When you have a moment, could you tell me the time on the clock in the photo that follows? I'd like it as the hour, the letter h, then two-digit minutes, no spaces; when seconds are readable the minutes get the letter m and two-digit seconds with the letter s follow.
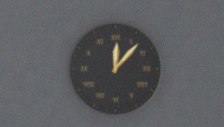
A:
12h07
